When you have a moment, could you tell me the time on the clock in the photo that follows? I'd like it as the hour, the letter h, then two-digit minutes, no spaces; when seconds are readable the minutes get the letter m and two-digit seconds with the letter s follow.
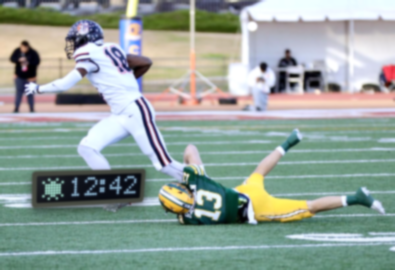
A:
12h42
